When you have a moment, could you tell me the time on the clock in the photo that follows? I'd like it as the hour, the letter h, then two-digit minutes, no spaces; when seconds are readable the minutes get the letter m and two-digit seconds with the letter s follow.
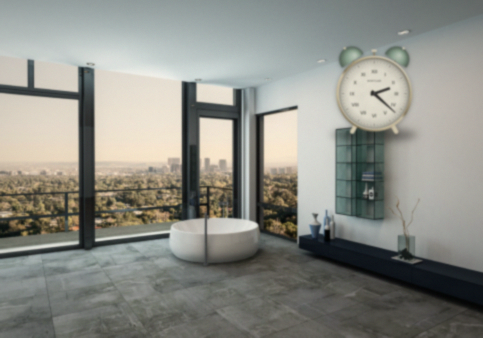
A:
2h22
